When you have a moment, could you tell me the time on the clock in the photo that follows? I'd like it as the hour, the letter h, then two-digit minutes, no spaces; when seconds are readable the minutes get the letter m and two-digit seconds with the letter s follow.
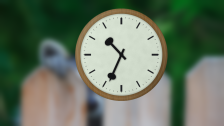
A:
10h34
